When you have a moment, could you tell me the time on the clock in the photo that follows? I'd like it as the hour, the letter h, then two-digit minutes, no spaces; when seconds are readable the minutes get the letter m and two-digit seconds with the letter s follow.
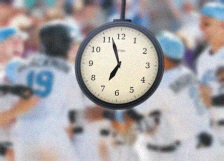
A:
6h57
